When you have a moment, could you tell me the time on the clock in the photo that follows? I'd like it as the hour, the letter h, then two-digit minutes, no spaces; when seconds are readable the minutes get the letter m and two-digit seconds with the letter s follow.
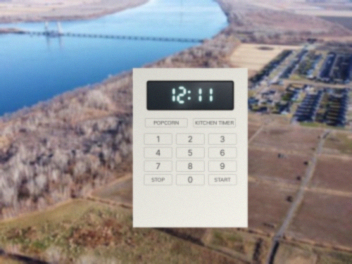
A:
12h11
